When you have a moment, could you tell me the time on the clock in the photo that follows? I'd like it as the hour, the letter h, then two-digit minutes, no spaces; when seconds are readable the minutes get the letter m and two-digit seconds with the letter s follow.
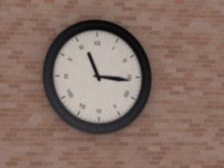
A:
11h16
